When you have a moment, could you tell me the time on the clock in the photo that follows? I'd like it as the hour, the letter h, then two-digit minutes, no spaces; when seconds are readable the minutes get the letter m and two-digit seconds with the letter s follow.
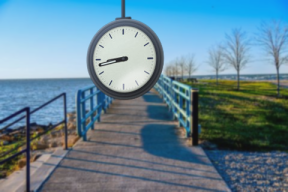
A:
8h43
